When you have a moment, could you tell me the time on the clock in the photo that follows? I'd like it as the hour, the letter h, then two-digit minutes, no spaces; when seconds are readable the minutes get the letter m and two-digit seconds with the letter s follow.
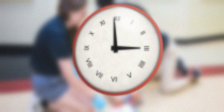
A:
2h59
